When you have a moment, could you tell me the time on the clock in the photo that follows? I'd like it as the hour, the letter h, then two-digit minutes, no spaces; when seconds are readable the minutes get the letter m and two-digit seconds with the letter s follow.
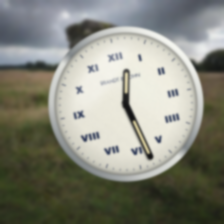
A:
12h28
